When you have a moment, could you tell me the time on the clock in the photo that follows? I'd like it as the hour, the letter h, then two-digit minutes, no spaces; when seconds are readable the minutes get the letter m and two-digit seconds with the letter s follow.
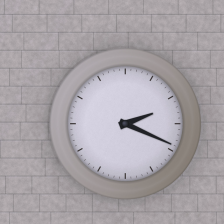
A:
2h19
